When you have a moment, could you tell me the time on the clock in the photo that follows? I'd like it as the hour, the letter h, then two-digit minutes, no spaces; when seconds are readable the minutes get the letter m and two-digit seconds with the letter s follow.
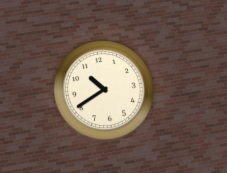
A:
10h41
